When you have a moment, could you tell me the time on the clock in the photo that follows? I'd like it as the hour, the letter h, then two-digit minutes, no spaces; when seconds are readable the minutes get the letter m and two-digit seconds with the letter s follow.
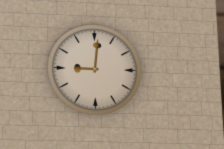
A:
9h01
